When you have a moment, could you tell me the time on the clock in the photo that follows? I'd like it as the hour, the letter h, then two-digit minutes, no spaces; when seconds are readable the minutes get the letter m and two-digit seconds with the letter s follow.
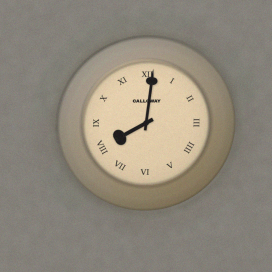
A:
8h01
